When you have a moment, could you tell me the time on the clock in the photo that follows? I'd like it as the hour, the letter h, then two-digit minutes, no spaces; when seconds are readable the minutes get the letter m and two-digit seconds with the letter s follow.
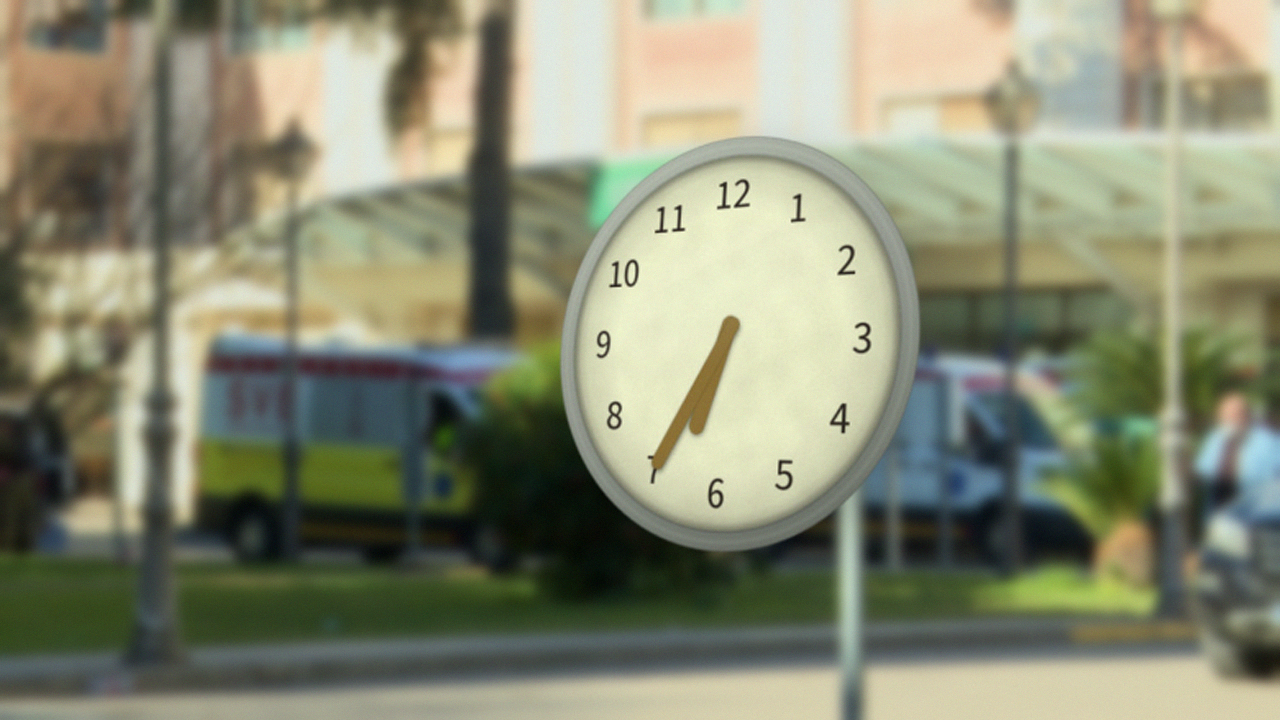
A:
6h35
